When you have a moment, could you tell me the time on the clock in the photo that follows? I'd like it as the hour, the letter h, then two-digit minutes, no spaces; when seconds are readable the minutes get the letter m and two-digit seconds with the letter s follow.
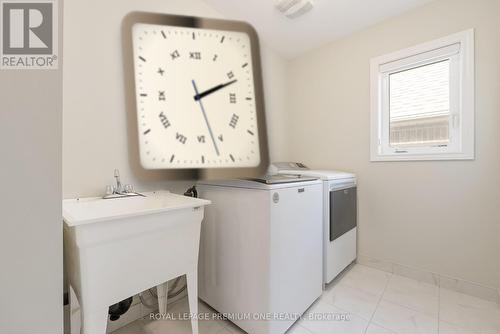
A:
2h11m27s
